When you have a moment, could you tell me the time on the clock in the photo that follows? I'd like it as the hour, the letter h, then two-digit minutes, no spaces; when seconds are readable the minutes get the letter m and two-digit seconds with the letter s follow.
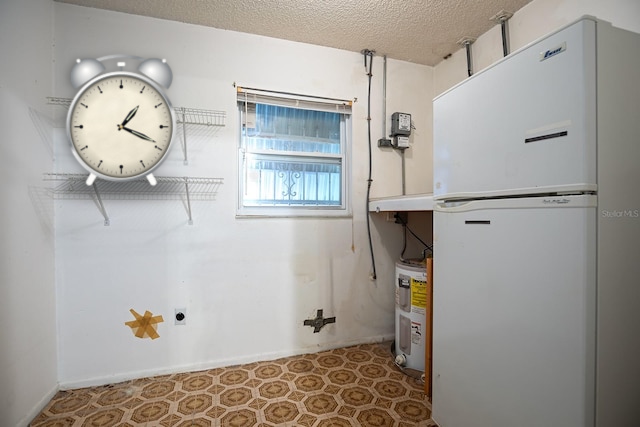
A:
1h19
